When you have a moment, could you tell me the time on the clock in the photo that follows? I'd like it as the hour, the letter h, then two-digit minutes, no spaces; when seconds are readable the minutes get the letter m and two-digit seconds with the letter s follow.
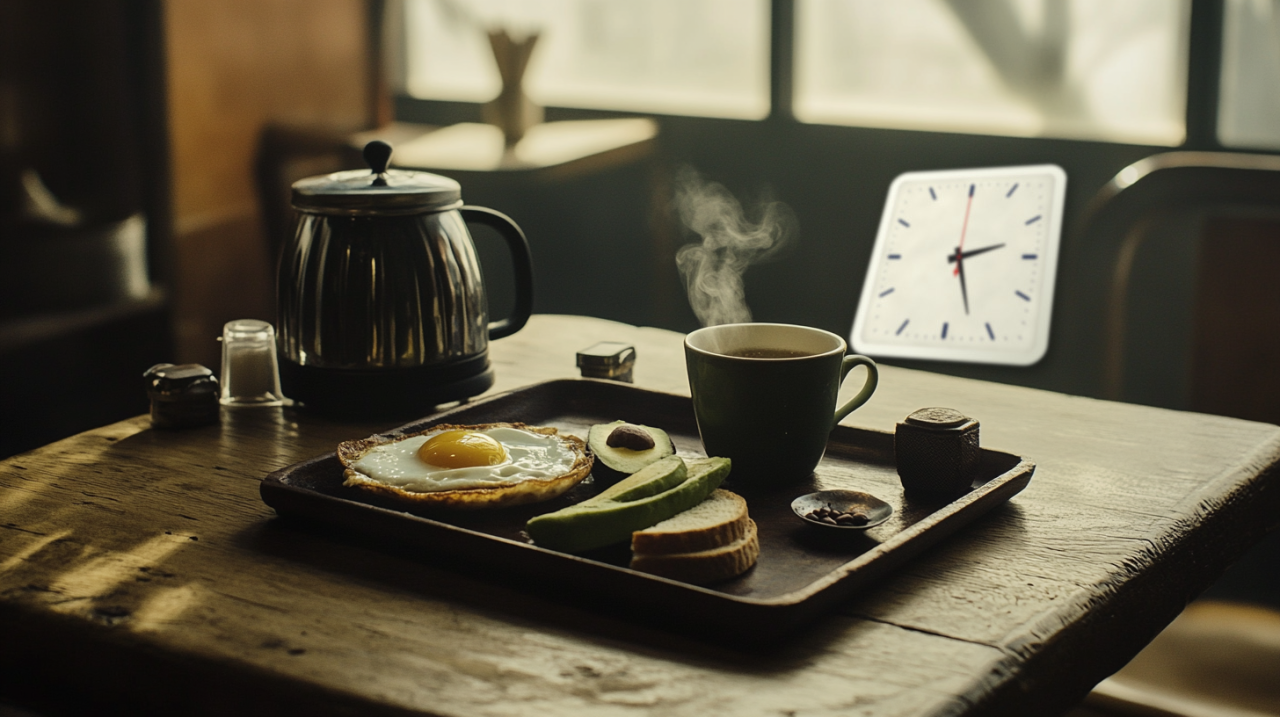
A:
2h27m00s
